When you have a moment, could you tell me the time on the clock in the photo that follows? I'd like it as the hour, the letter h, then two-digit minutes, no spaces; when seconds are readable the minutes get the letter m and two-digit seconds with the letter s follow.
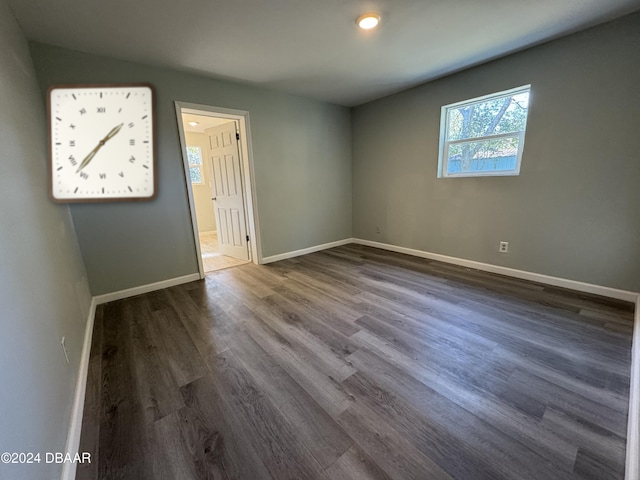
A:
1h37
